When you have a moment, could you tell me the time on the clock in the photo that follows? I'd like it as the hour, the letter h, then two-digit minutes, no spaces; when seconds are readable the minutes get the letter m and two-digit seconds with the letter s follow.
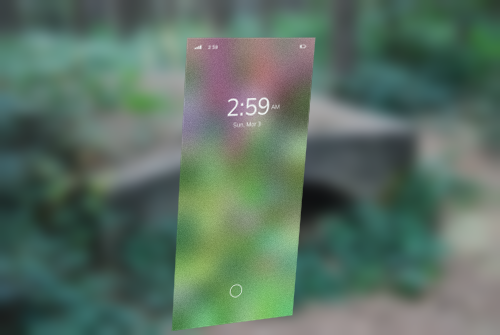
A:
2h59
